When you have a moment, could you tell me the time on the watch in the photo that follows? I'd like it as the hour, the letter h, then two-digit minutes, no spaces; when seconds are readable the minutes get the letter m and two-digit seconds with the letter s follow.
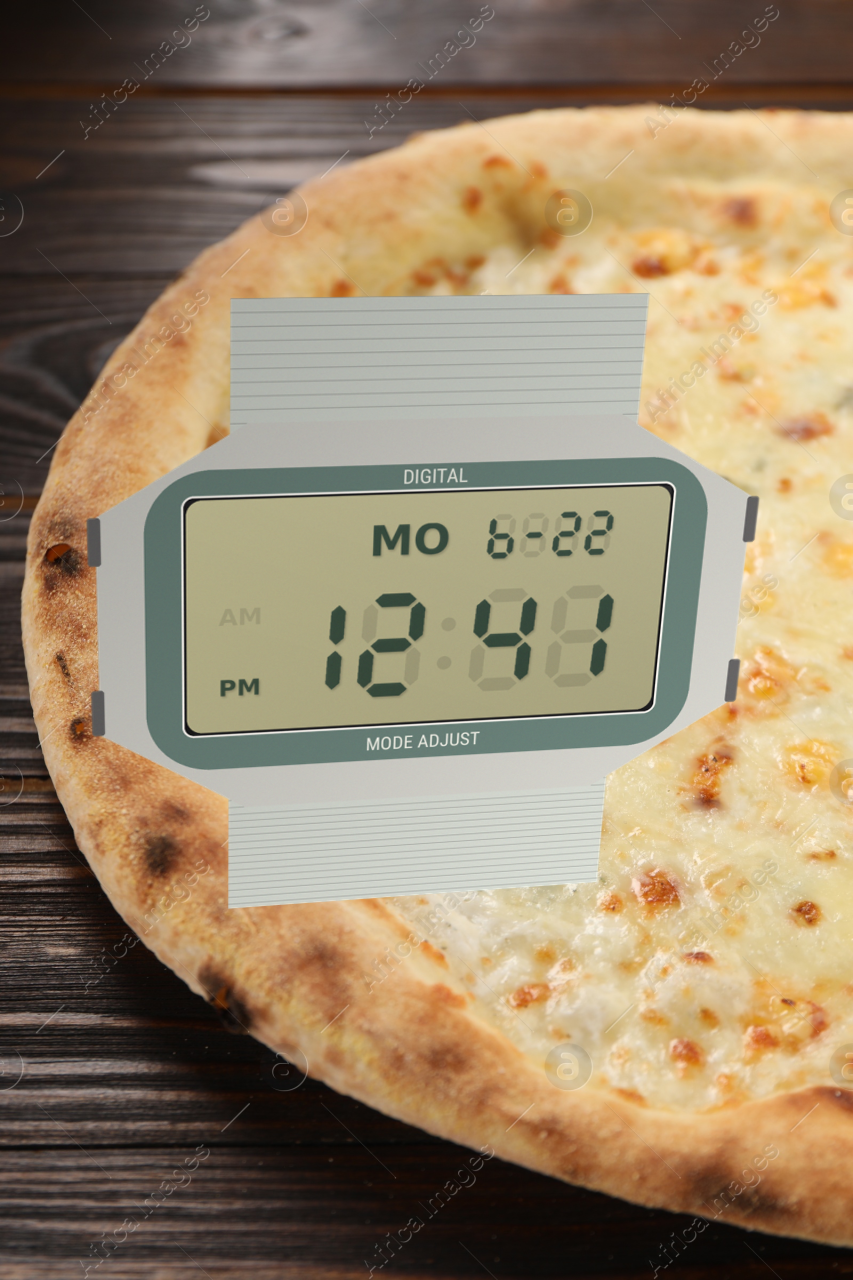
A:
12h41
